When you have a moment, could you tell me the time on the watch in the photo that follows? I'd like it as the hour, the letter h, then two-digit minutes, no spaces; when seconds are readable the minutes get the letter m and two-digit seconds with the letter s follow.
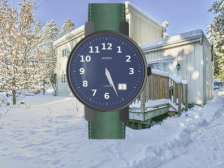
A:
5h26
